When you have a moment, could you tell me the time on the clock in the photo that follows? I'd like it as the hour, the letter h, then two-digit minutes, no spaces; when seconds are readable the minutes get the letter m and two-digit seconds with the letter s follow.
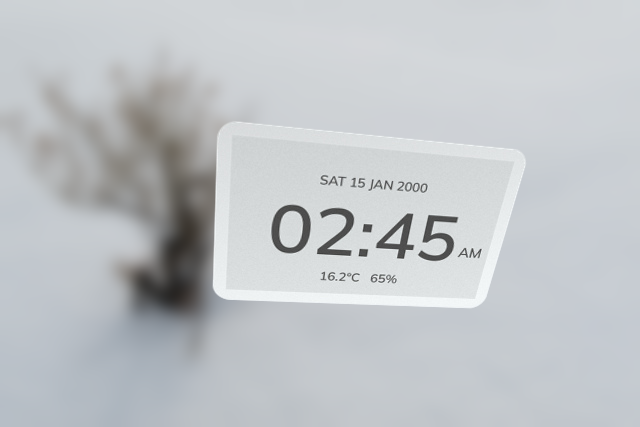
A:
2h45
